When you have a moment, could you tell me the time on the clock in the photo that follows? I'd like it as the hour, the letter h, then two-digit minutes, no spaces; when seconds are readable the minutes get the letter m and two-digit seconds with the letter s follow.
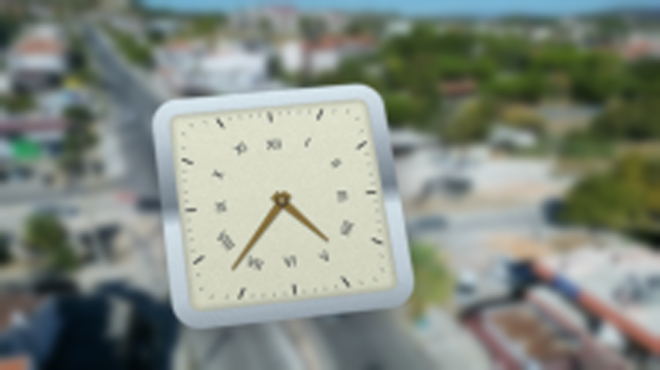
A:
4h37
